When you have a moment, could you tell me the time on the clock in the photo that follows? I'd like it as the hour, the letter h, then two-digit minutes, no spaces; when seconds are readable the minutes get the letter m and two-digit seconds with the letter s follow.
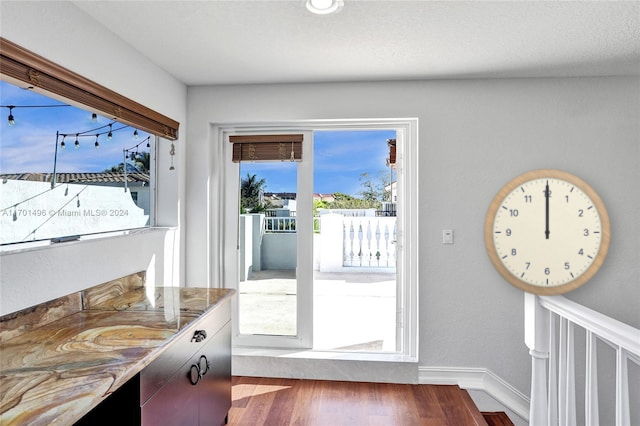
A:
12h00
